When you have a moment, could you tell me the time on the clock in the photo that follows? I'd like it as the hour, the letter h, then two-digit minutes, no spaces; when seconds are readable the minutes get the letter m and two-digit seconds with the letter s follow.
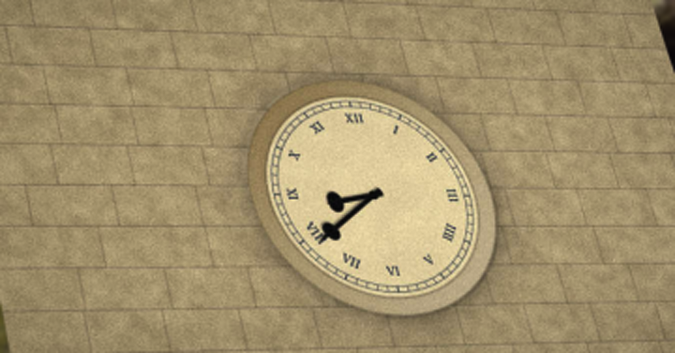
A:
8h39
